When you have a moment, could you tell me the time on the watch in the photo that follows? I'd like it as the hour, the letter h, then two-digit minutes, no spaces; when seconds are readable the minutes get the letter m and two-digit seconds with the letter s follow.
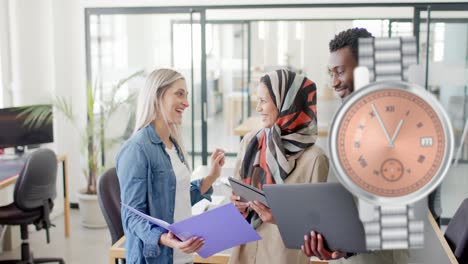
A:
12h56
